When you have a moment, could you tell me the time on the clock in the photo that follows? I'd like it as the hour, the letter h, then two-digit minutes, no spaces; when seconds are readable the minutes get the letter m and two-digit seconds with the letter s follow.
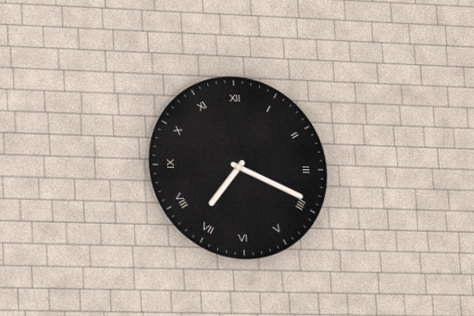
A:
7h19
